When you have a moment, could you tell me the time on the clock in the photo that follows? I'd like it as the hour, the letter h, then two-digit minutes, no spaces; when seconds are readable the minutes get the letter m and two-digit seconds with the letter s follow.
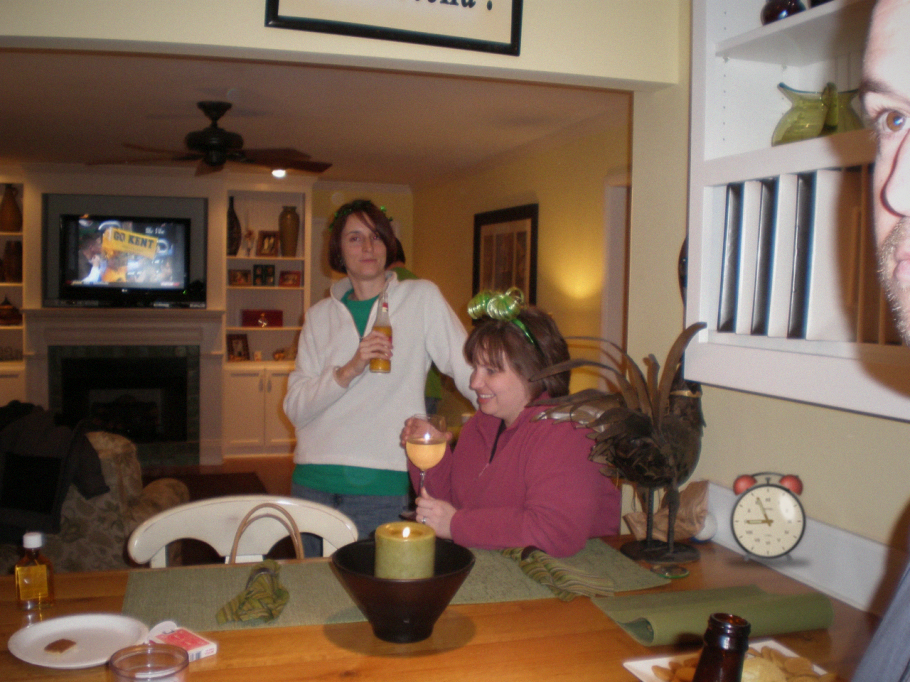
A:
8h56
